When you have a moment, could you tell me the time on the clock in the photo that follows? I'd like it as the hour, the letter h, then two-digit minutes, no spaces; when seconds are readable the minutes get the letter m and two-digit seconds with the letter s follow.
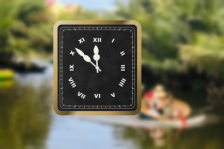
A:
11h52
